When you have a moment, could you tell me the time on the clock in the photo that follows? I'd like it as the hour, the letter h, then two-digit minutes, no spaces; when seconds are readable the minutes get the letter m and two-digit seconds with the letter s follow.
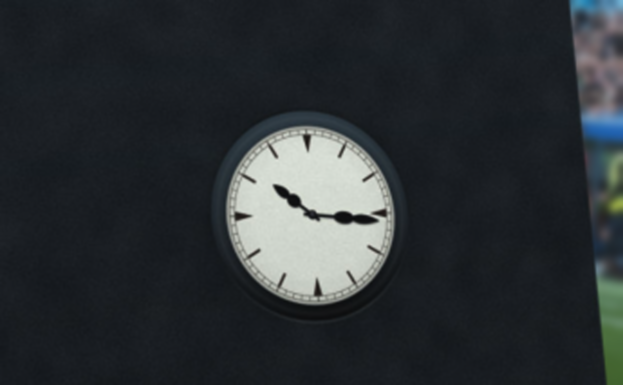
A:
10h16
